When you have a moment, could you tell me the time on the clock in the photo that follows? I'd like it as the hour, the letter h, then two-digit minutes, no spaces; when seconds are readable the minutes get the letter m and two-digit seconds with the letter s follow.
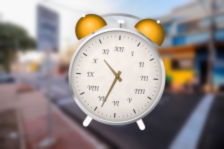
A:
10h34
